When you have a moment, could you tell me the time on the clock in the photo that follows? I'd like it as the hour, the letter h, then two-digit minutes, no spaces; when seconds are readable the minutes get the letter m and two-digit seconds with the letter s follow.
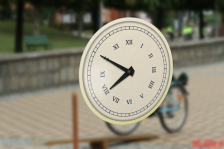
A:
7h50
